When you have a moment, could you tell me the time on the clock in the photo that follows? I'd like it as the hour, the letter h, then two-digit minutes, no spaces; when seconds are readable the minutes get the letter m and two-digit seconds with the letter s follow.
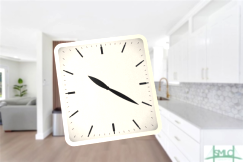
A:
10h21
